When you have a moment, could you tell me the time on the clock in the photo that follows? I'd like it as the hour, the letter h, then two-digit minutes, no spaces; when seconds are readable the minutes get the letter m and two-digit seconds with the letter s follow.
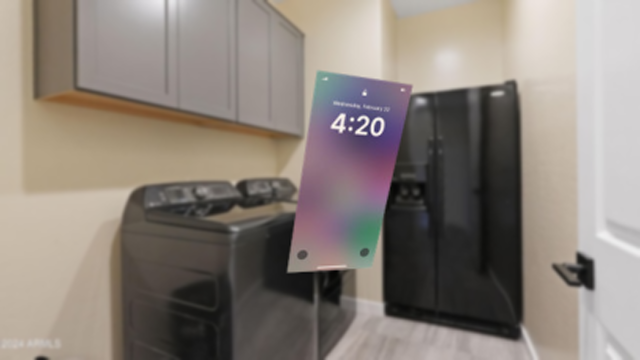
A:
4h20
